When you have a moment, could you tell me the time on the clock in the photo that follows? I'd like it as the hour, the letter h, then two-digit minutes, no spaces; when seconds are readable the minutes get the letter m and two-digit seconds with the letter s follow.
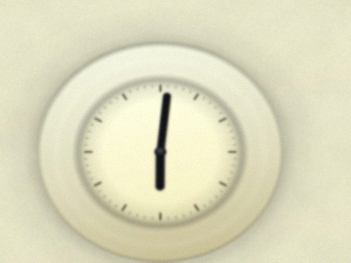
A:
6h01
